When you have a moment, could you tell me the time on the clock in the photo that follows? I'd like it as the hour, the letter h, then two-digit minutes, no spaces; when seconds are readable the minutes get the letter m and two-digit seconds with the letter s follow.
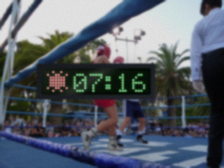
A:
7h16
